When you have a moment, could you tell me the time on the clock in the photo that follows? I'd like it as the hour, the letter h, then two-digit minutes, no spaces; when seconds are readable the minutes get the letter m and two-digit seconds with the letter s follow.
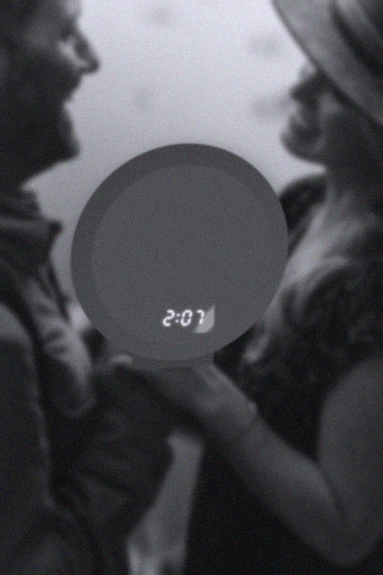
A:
2h07
